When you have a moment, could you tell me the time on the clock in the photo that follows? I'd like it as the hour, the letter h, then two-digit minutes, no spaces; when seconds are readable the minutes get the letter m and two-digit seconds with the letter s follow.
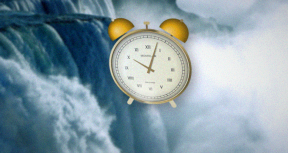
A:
10h03
